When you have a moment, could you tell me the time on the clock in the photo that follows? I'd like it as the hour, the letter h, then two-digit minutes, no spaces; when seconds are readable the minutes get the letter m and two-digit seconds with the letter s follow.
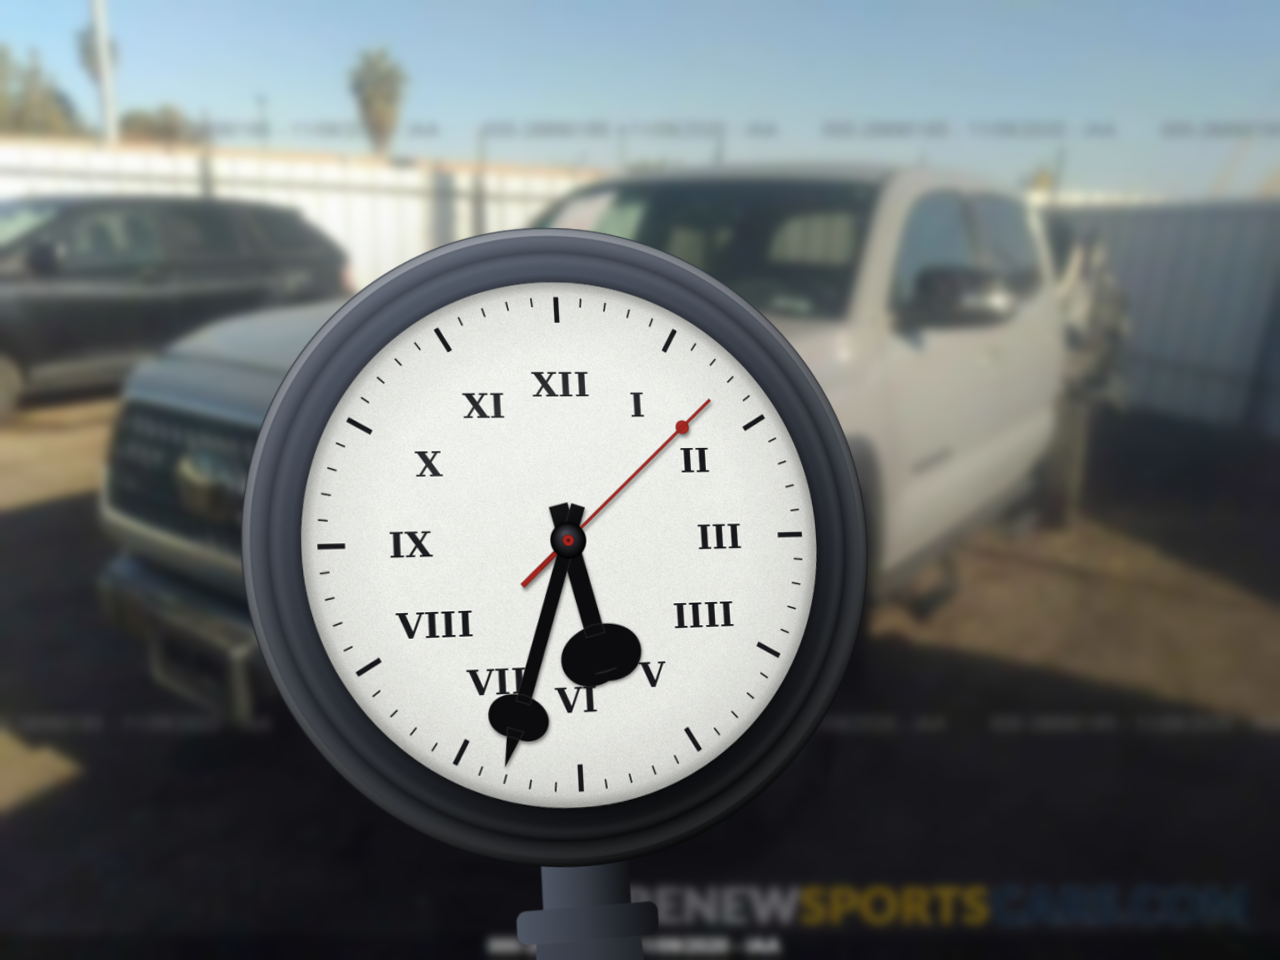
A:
5h33m08s
